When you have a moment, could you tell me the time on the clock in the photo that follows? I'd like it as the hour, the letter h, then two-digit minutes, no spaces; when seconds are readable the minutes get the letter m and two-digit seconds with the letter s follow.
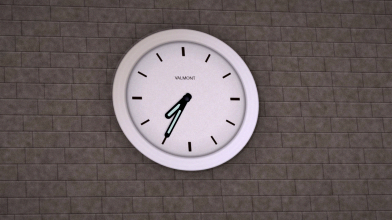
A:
7h35
